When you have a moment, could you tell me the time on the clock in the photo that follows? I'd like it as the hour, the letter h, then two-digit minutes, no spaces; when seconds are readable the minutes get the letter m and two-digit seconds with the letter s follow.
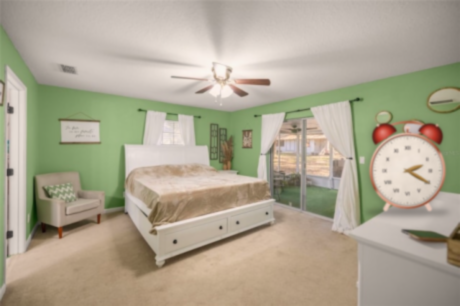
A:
2h20
